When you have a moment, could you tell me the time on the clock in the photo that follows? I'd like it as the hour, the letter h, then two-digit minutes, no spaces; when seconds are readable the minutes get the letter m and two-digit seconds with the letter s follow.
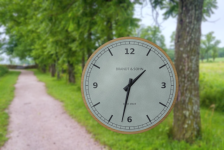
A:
1h32
